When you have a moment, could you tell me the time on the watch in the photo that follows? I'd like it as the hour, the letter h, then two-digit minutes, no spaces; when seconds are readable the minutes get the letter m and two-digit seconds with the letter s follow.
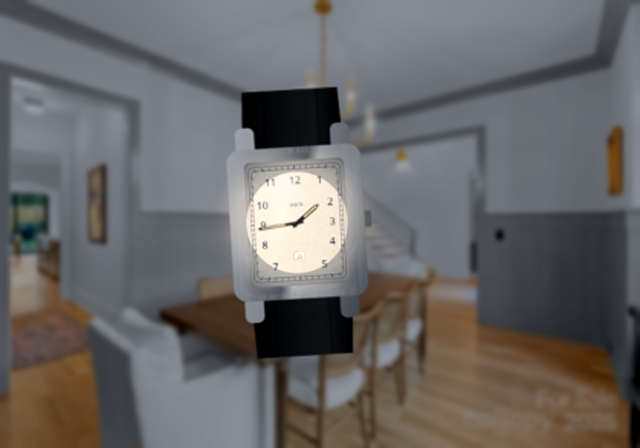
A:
1h44
